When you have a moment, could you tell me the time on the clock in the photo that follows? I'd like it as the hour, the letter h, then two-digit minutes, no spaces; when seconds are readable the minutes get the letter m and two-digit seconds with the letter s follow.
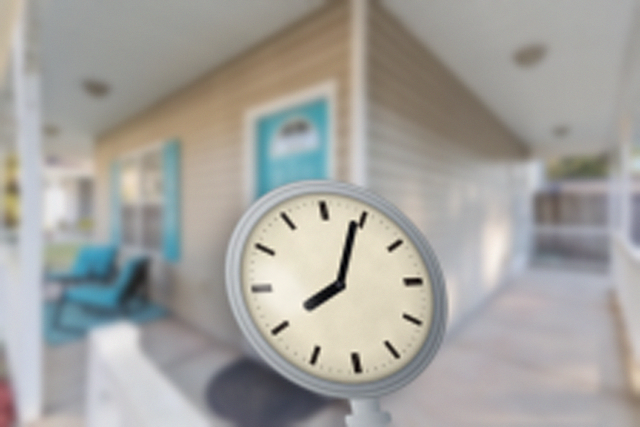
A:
8h04
